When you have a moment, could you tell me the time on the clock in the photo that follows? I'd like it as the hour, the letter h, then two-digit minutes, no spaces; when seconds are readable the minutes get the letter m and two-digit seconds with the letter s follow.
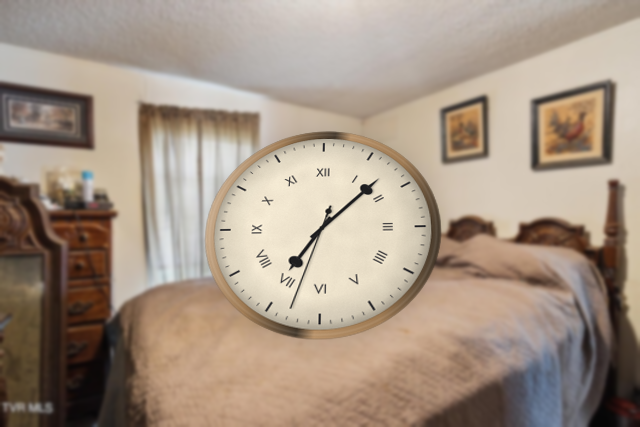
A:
7h07m33s
